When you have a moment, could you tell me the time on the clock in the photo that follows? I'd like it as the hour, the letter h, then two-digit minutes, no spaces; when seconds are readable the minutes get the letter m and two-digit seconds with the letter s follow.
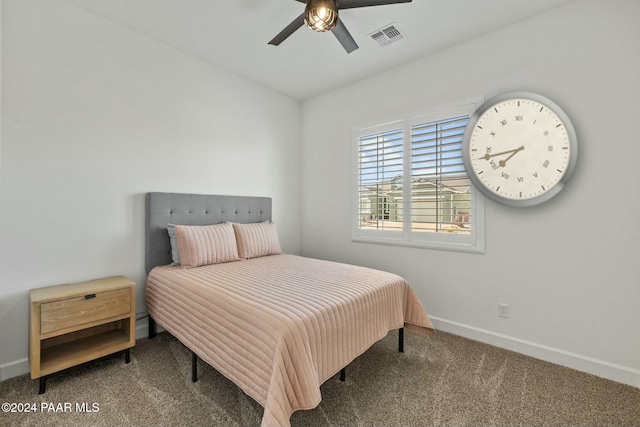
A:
7h43
